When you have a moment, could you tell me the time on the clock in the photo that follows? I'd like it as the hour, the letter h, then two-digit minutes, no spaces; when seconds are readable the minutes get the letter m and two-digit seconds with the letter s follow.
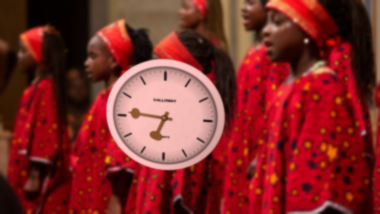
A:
6h46
